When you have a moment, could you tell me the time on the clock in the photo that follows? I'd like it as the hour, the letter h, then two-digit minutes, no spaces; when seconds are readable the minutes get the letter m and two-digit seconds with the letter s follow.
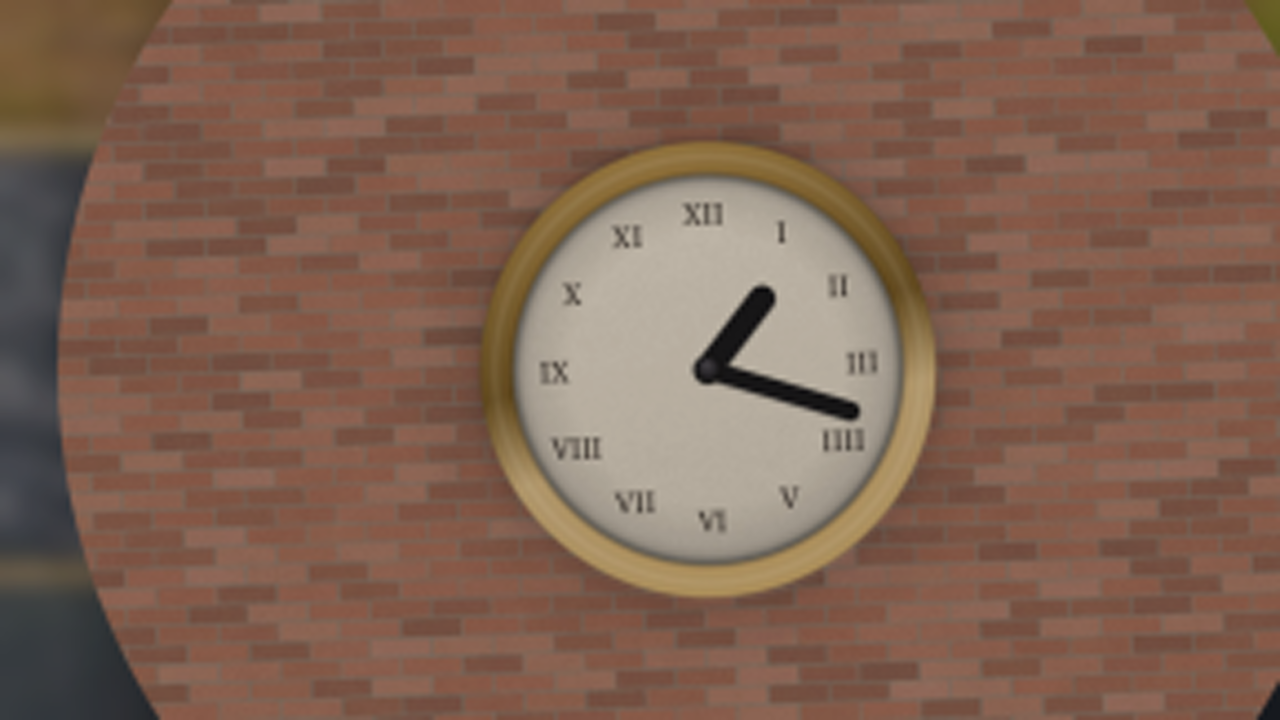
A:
1h18
